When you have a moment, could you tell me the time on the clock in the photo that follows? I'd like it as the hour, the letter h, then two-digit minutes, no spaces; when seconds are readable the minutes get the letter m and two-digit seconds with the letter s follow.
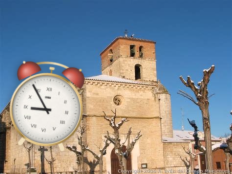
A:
8h54
